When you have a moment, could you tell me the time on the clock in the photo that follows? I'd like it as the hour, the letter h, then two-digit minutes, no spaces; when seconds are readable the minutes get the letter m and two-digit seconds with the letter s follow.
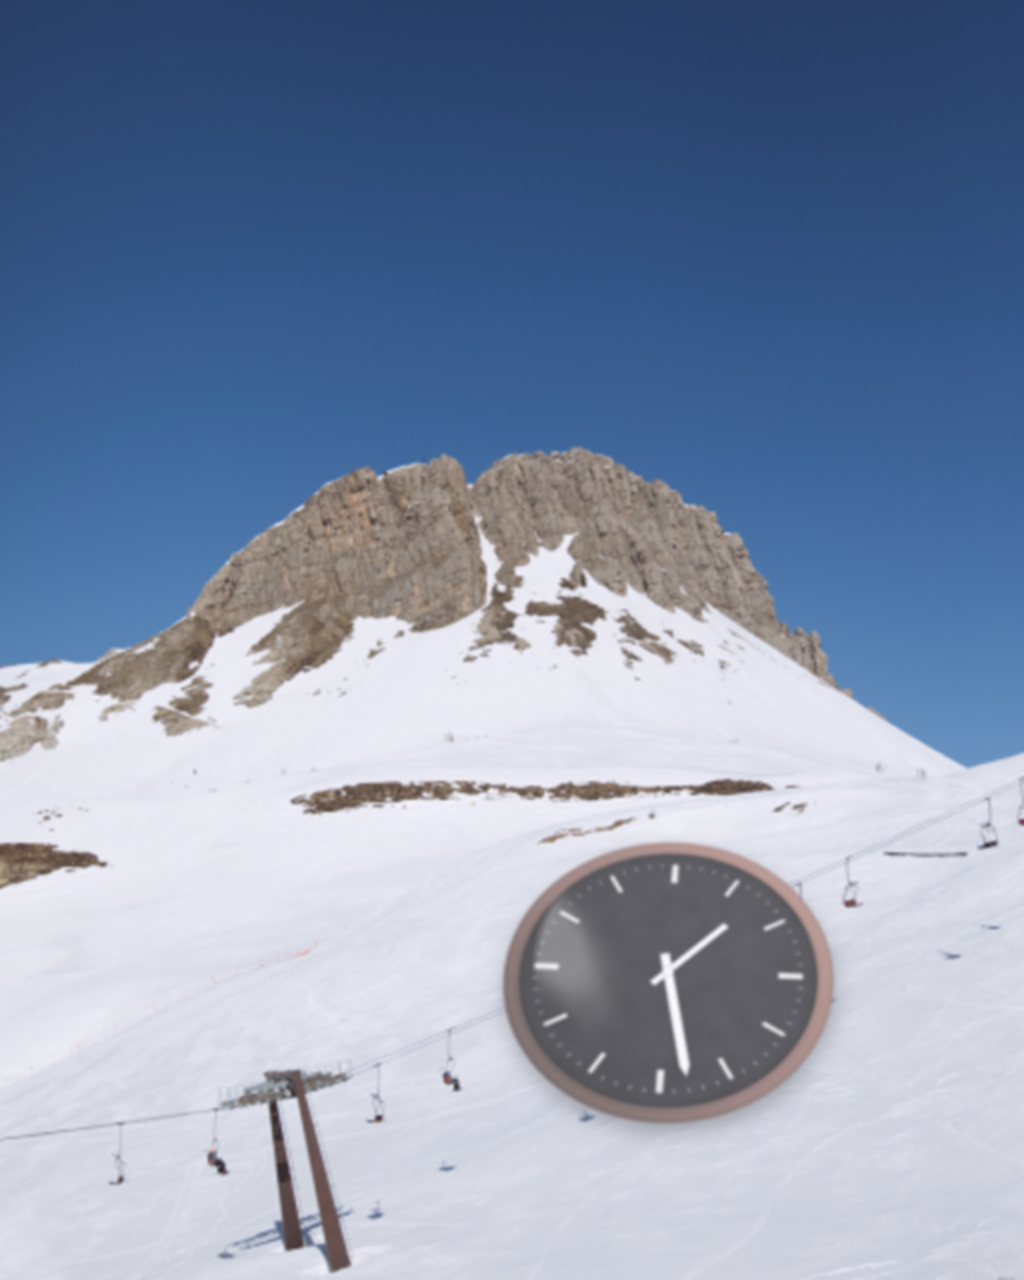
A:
1h28
